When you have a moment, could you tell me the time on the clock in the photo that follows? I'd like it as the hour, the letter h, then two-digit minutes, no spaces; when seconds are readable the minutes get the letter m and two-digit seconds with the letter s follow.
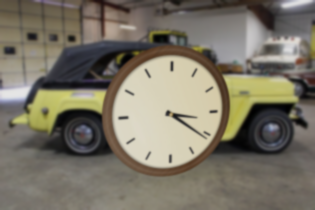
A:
3h21
